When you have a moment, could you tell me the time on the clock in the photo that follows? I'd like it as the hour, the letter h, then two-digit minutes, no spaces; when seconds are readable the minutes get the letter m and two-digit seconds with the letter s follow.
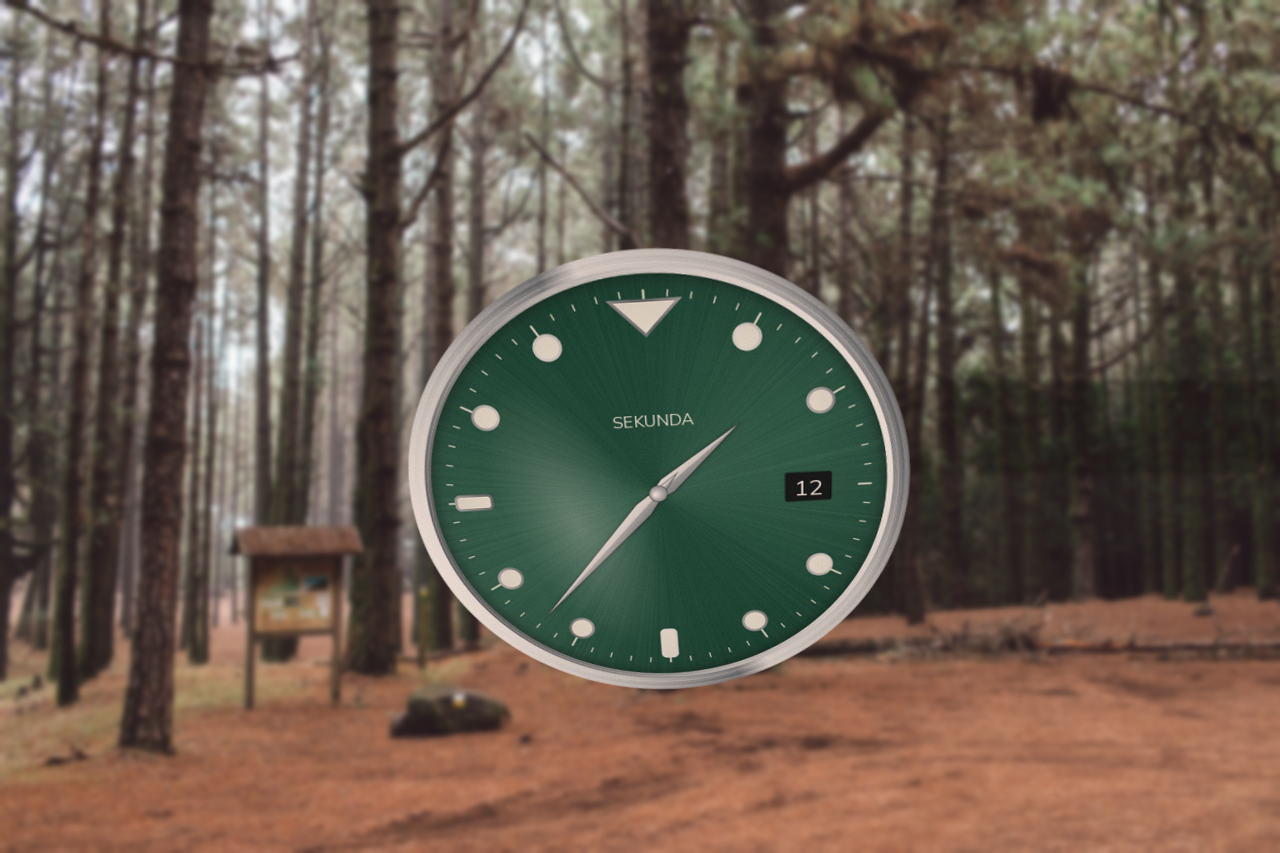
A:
1h37
